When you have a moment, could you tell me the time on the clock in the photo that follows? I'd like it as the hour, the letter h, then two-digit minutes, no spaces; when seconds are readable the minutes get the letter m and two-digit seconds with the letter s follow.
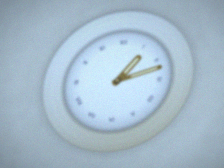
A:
1h12
